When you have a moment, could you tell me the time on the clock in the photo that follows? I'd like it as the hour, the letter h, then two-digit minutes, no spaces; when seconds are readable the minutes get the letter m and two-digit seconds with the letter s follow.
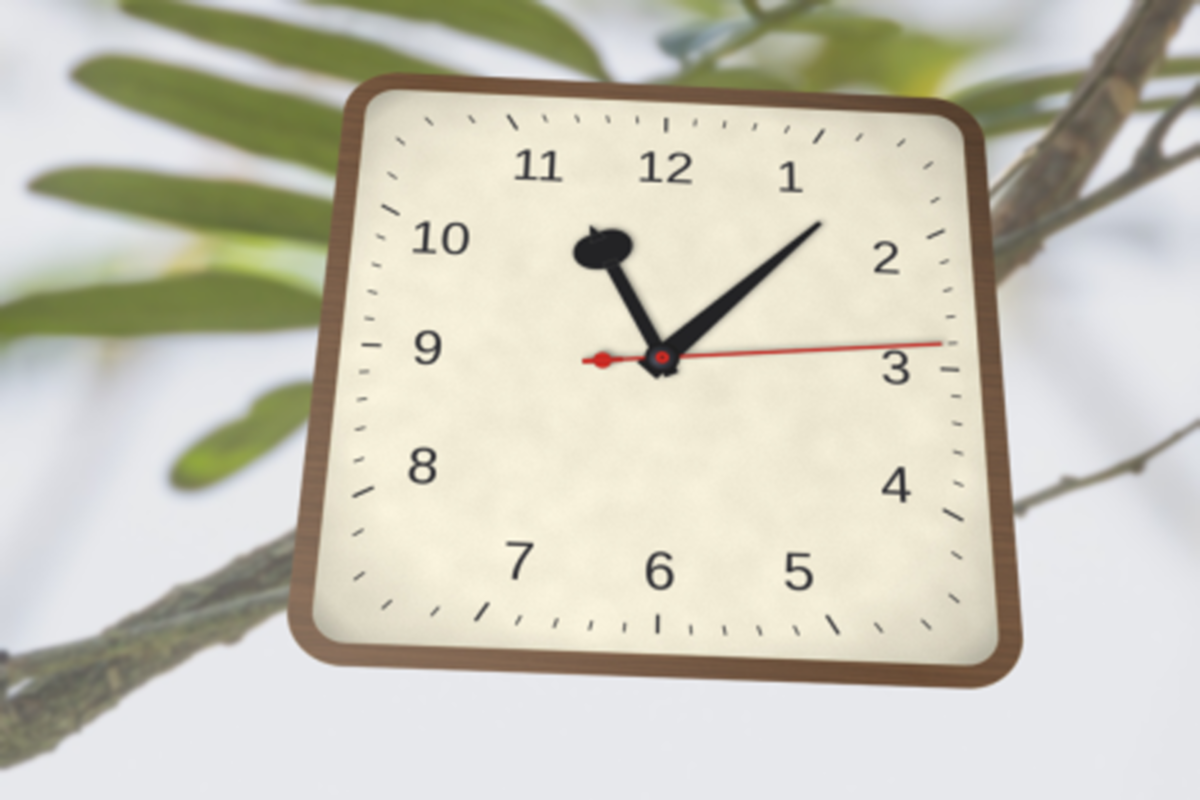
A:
11h07m14s
